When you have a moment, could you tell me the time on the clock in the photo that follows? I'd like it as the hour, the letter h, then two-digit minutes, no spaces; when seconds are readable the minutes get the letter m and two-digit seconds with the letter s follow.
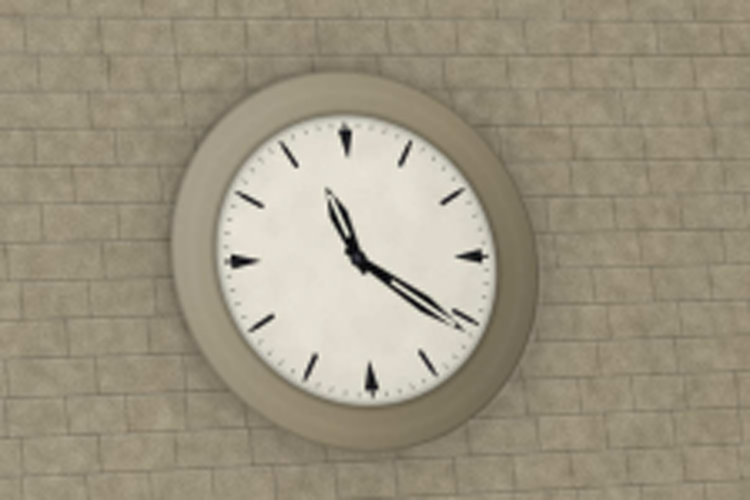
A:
11h21
